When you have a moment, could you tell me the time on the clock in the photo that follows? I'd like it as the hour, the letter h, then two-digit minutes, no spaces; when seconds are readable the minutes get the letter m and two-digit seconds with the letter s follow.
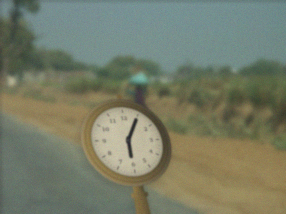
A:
6h05
